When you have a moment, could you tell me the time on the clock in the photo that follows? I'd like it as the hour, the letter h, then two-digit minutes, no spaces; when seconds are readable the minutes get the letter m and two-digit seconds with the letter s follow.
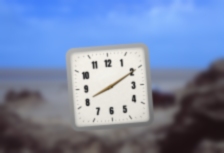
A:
8h10
